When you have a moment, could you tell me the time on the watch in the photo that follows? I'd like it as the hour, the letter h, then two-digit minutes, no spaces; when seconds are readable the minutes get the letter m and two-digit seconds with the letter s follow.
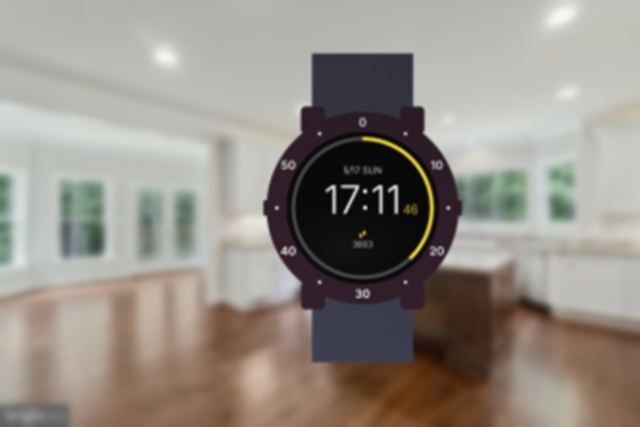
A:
17h11
